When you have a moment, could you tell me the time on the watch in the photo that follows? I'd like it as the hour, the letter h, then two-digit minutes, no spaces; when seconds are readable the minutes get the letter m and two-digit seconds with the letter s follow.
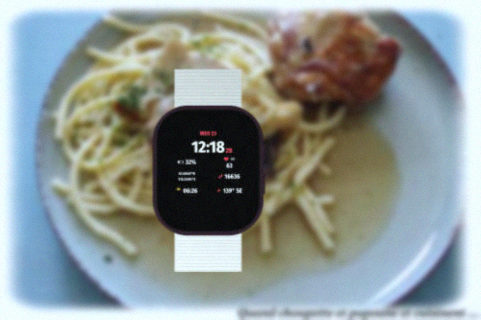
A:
12h18
